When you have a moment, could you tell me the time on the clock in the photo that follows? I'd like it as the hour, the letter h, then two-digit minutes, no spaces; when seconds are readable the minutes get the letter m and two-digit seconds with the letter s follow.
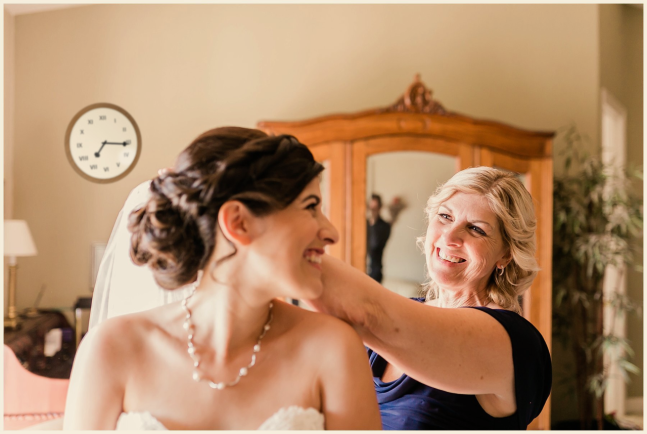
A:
7h16
